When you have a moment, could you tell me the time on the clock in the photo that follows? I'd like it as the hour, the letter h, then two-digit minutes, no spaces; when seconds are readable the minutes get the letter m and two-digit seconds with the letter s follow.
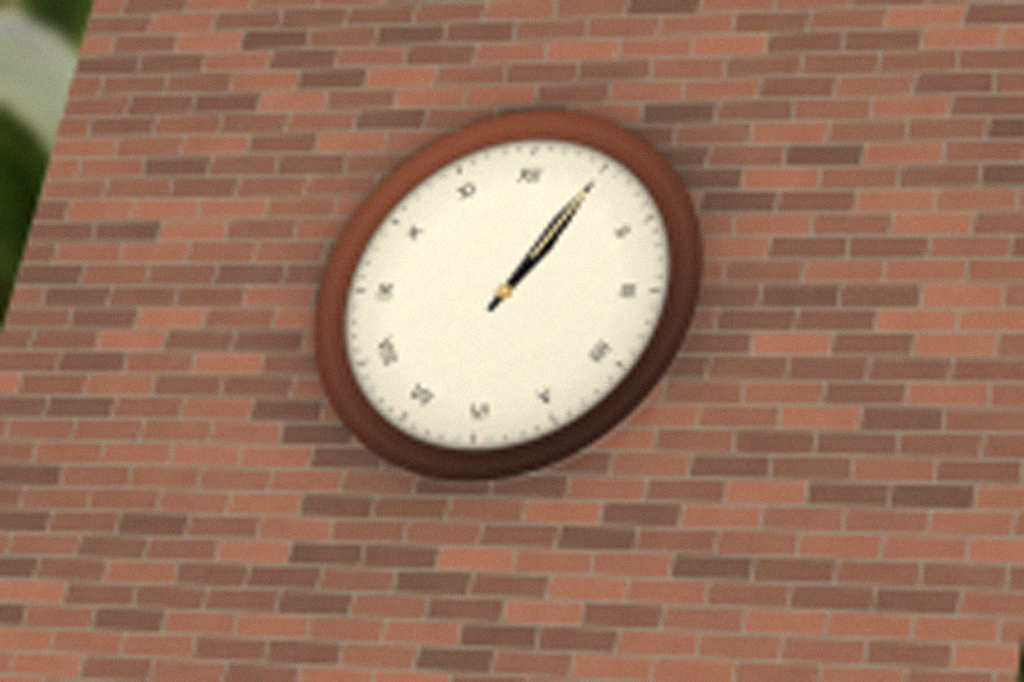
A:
1h05
